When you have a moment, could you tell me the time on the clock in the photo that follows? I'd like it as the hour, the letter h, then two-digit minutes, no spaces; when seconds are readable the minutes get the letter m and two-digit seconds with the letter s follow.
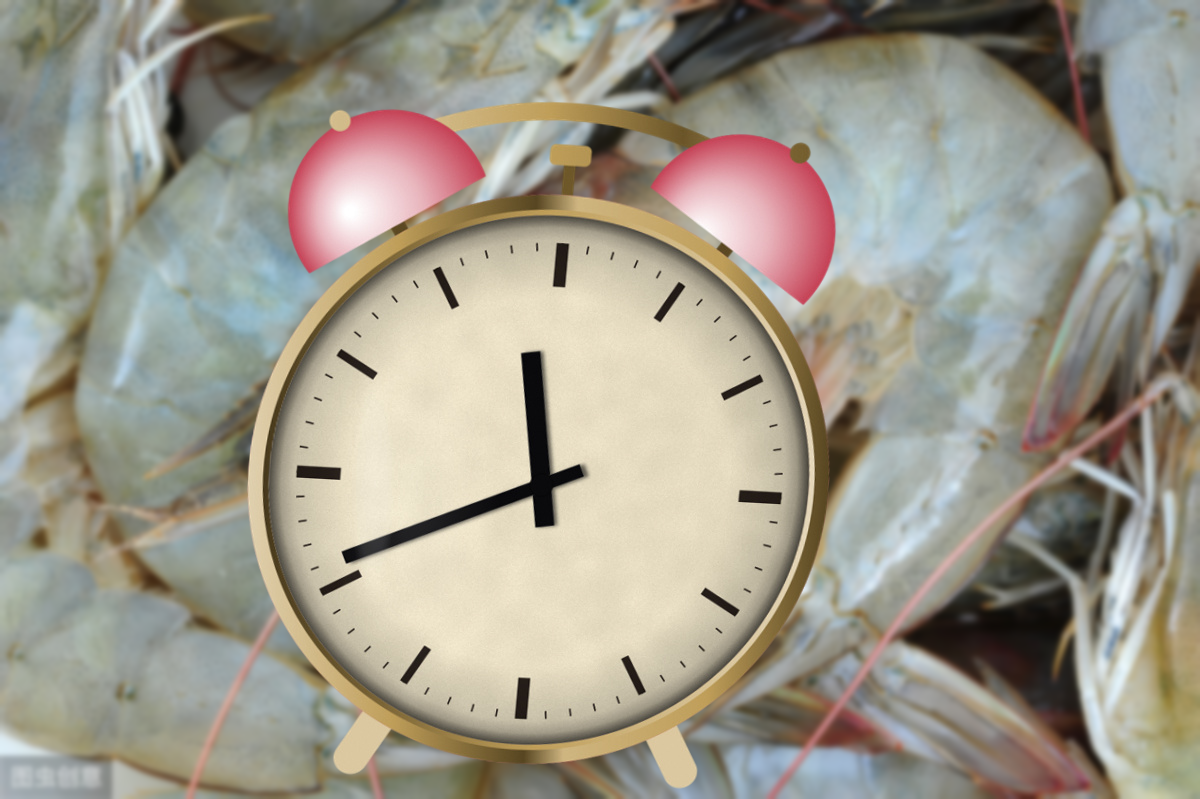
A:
11h41
